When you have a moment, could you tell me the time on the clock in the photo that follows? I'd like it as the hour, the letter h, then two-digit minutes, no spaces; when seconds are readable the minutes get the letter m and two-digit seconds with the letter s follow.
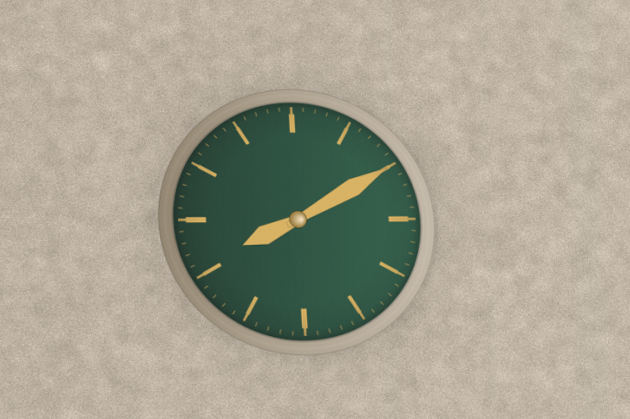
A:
8h10
